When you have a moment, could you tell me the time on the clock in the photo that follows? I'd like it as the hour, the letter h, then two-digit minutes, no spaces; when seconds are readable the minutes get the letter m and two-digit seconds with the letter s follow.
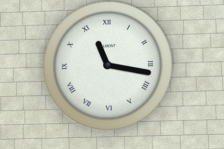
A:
11h17
